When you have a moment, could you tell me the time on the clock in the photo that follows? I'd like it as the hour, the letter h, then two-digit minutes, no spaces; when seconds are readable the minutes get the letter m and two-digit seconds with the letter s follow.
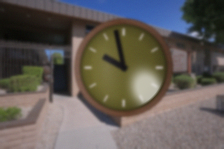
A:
9h58
